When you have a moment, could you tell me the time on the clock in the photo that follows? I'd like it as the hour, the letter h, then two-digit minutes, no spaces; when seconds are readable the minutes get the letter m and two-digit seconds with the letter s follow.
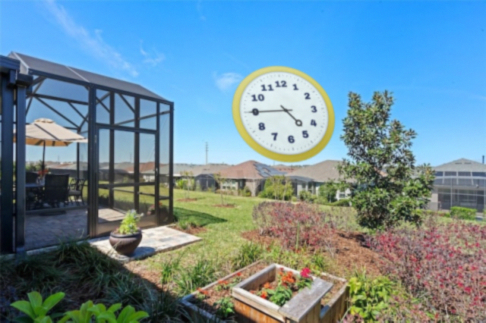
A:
4h45
